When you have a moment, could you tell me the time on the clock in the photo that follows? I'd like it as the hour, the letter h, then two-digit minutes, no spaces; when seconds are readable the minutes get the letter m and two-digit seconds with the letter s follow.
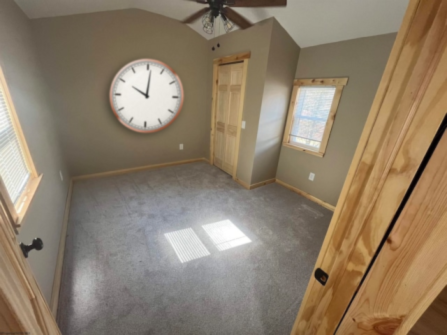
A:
10h01
